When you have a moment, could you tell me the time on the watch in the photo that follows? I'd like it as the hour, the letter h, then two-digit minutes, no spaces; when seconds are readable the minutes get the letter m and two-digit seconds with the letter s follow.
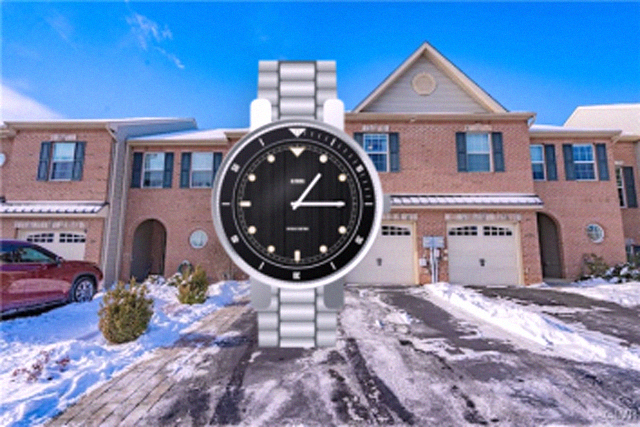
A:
1h15
